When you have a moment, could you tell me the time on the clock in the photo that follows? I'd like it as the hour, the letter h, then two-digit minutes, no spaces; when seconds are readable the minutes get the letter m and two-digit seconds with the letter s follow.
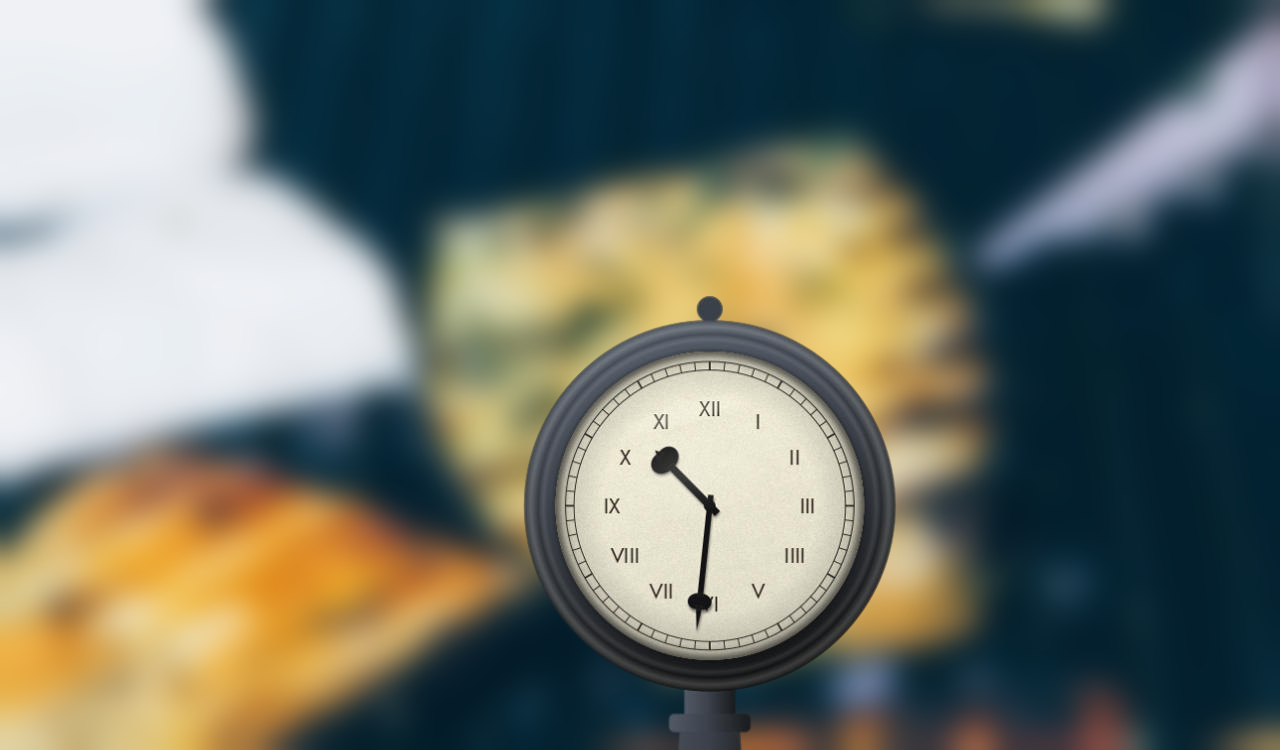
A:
10h31
